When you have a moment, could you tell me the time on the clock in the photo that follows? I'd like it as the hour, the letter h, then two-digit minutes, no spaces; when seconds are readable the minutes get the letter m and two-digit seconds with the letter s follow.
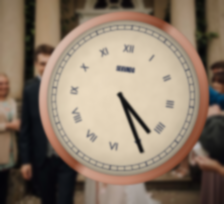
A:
4h25
